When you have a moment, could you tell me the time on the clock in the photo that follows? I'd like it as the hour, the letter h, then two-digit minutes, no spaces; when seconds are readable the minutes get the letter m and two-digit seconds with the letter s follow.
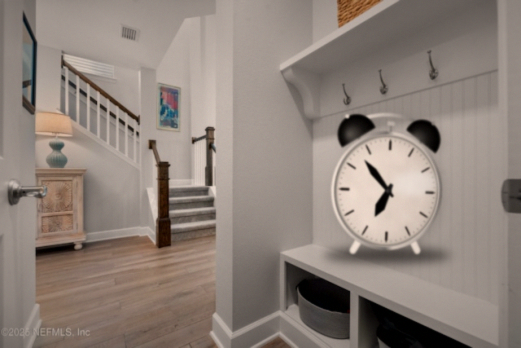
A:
6h53
